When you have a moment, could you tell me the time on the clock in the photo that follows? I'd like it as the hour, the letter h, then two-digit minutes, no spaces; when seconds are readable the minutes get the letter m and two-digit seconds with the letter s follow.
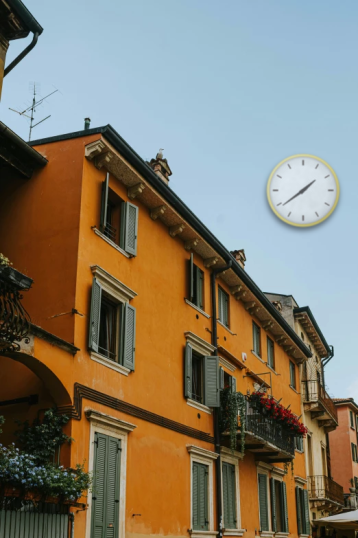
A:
1h39
